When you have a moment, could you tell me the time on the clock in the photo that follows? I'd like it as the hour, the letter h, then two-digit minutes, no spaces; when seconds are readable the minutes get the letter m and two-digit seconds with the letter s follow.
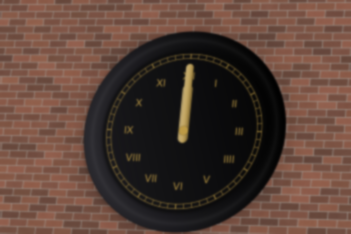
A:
12h00
